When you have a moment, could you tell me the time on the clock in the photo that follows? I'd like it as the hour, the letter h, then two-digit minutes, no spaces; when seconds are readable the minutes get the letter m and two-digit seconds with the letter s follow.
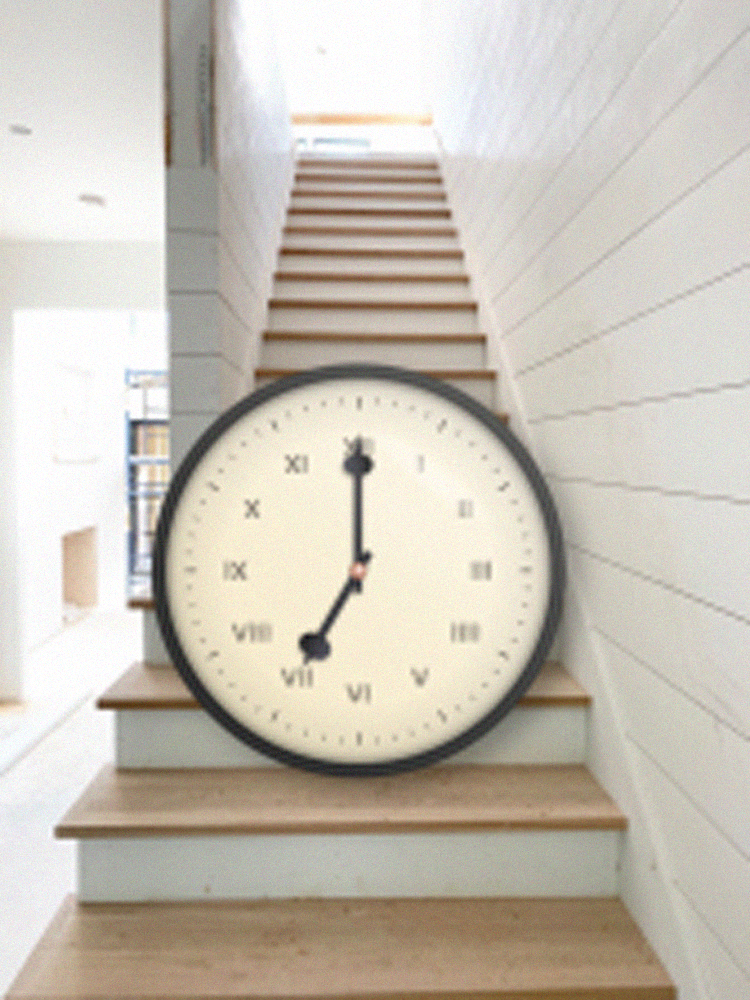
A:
7h00
